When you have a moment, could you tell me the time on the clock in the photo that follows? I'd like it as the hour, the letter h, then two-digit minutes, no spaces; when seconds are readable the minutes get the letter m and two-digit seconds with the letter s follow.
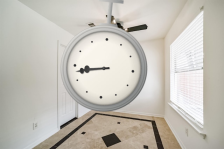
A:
8h43
